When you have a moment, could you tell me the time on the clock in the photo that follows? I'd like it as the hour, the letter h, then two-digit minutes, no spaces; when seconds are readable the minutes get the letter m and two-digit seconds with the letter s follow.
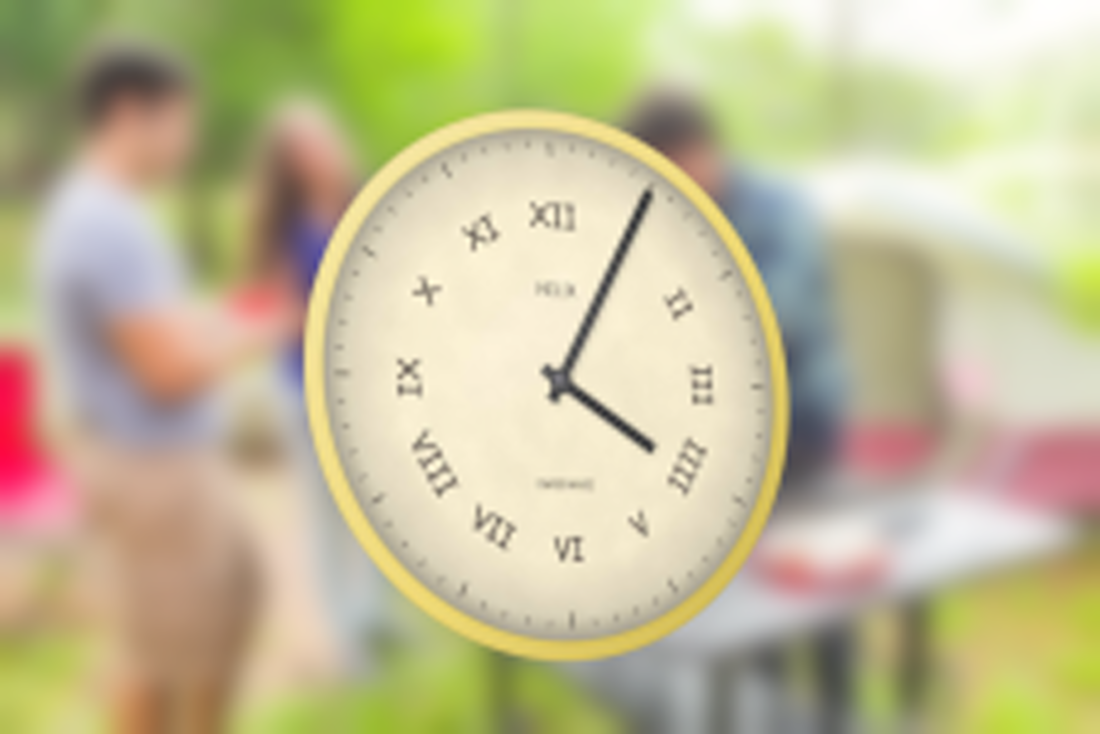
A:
4h05
